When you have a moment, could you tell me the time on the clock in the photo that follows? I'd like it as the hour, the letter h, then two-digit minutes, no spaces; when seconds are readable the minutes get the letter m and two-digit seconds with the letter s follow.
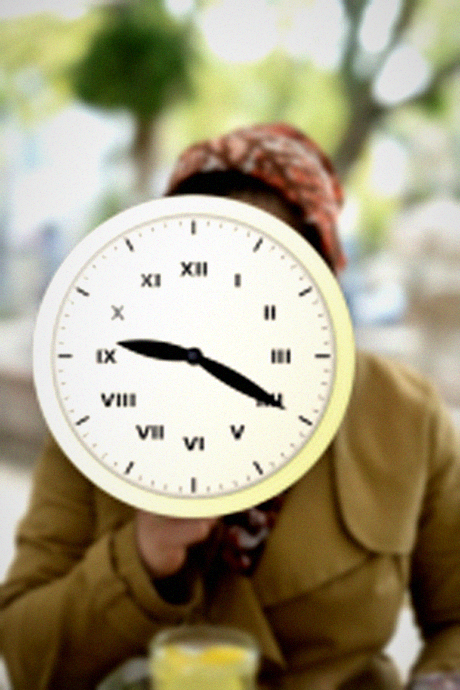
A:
9h20
